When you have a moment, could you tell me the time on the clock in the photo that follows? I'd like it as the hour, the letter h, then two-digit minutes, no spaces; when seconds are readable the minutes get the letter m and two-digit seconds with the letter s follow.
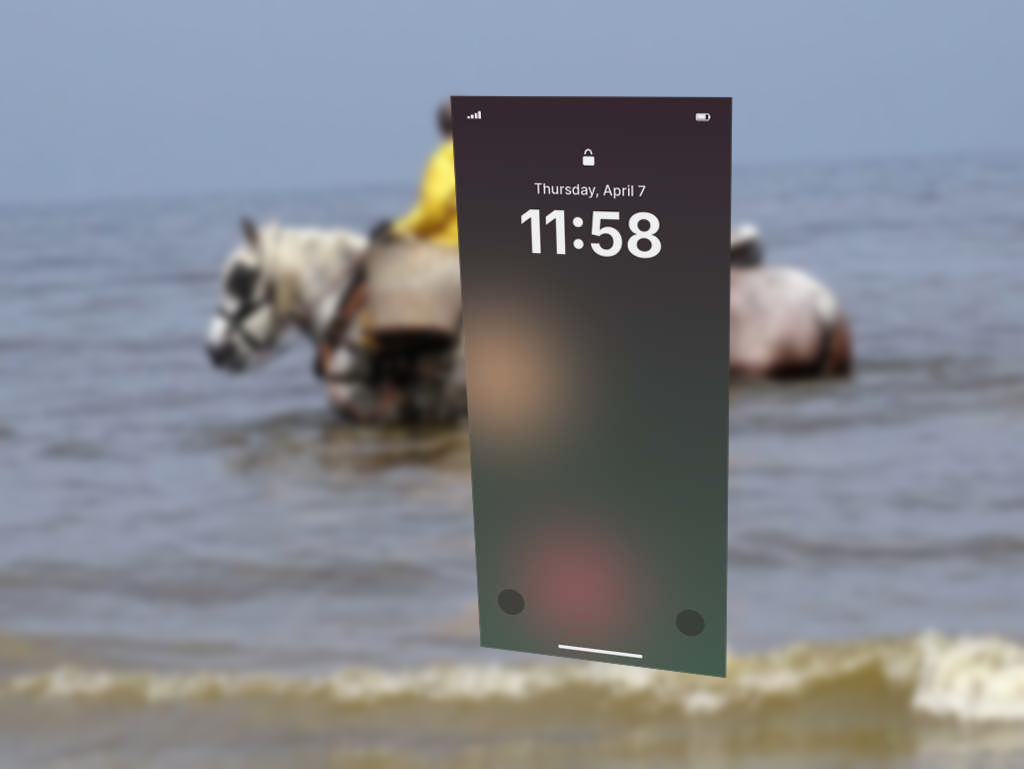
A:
11h58
